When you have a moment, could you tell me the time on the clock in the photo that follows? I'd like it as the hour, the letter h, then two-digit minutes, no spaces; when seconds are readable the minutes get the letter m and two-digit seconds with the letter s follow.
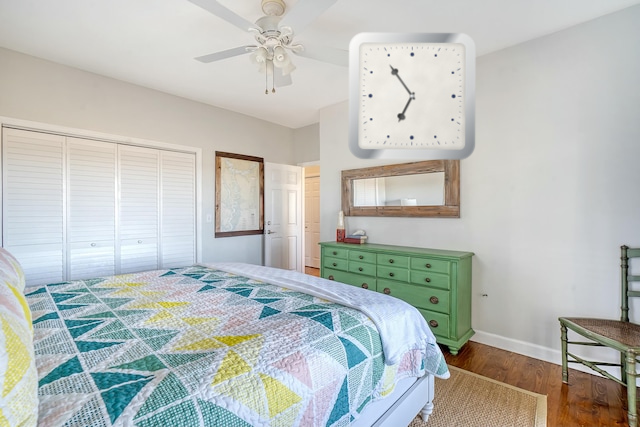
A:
6h54
